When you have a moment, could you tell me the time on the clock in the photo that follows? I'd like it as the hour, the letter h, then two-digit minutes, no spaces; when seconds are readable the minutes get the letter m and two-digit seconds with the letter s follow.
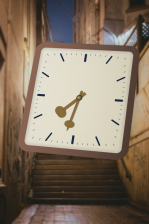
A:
7h32
